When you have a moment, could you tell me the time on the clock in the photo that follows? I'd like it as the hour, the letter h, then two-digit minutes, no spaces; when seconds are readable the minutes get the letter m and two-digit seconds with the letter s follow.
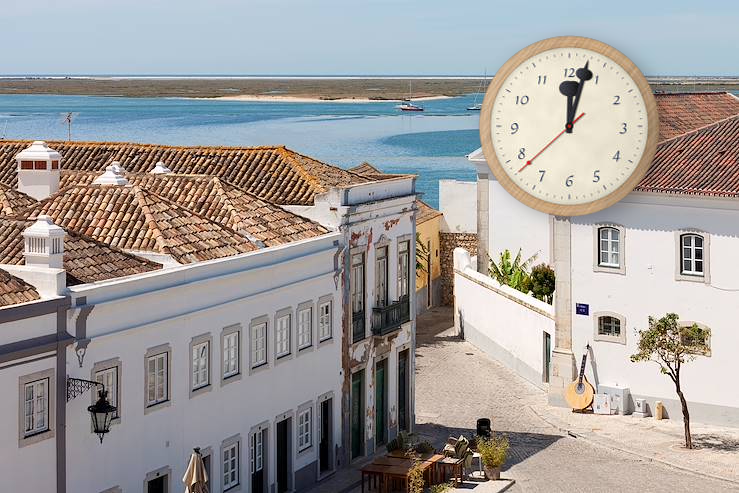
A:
12h02m38s
